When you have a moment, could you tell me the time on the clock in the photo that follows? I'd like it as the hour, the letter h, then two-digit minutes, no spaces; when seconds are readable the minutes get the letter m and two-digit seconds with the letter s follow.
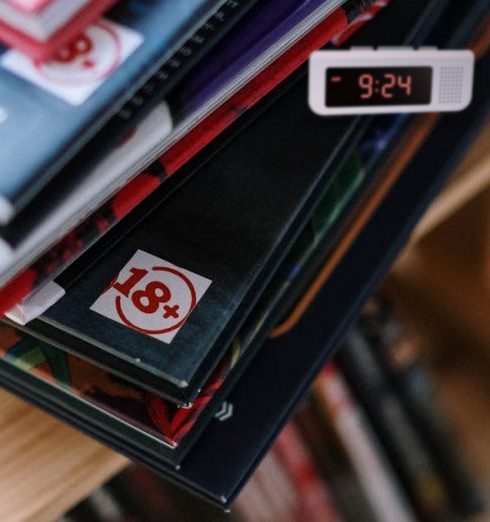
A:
9h24
